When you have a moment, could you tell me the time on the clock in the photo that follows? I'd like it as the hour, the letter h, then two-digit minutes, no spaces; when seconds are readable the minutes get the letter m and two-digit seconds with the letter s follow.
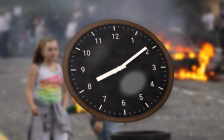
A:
8h09
